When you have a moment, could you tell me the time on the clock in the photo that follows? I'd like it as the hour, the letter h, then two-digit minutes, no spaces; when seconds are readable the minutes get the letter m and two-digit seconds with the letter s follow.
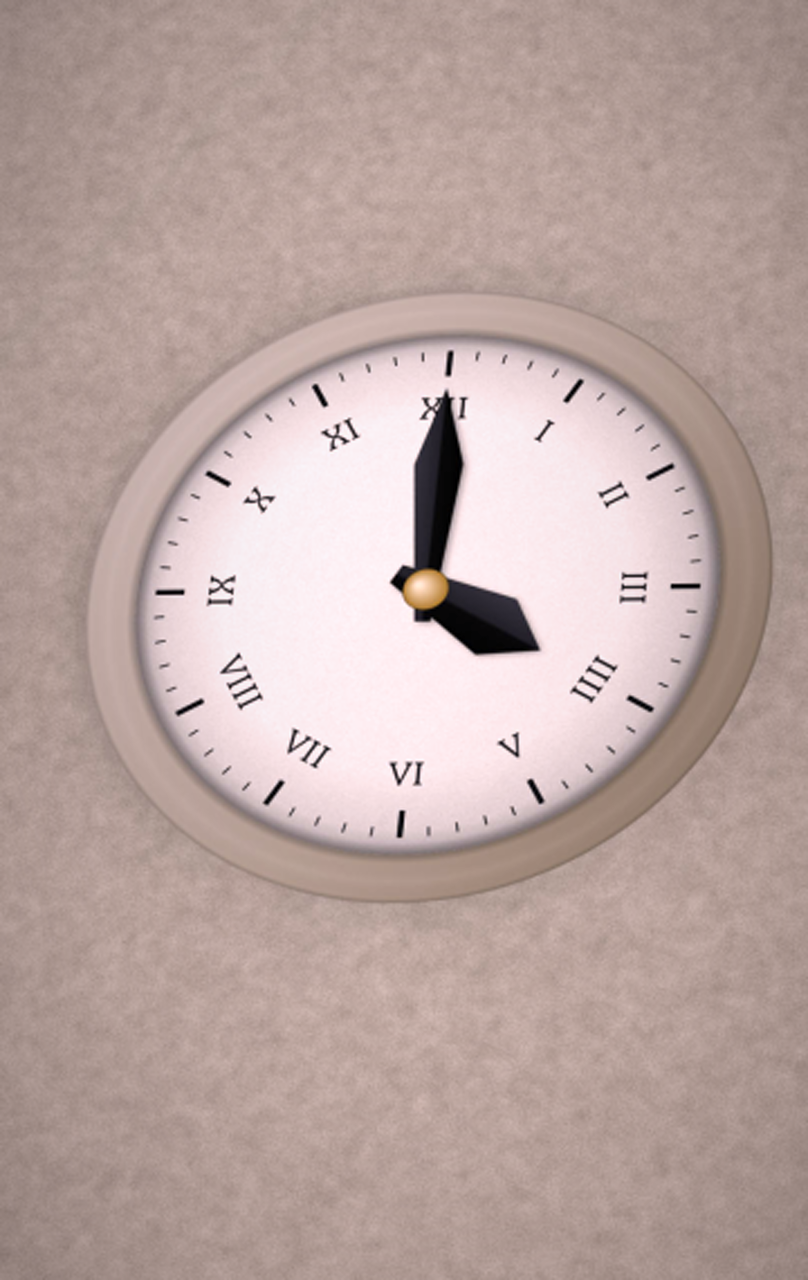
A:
4h00
